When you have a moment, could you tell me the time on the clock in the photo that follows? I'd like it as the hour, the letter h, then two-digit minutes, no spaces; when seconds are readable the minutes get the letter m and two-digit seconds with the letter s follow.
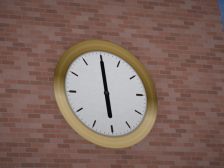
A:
6h00
